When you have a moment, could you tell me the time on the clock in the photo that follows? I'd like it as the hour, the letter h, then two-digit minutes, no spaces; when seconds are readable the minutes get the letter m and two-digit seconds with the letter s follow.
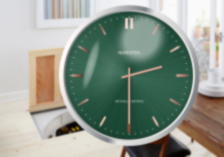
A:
2h30
